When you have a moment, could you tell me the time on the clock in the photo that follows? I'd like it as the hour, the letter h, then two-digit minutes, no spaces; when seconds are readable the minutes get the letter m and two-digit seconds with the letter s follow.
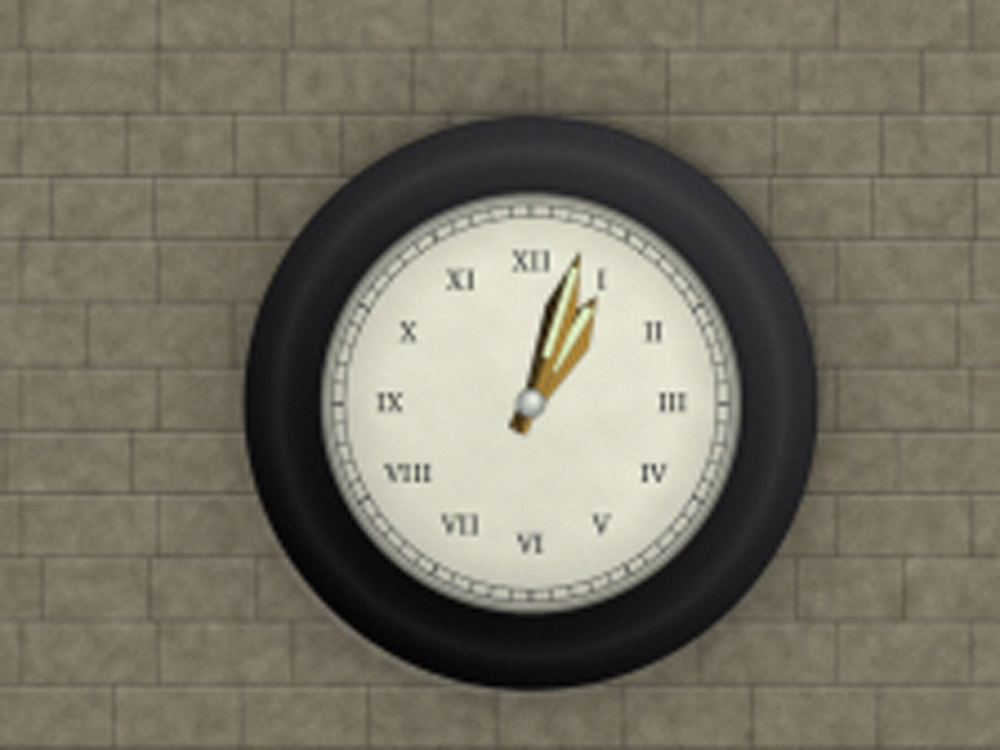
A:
1h03
